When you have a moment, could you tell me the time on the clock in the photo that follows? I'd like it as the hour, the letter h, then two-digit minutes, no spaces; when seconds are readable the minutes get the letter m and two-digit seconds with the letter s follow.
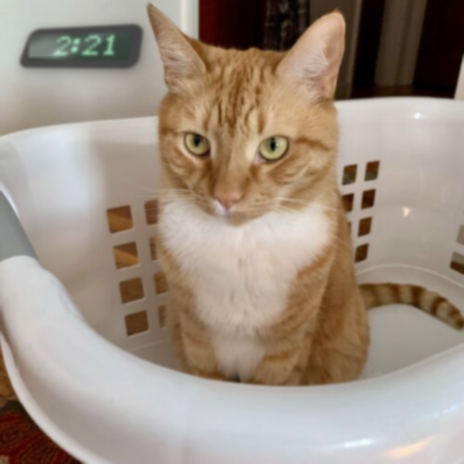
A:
2h21
